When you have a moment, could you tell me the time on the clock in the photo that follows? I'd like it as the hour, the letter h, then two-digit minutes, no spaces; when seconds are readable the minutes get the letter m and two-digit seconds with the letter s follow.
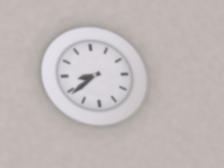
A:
8h39
